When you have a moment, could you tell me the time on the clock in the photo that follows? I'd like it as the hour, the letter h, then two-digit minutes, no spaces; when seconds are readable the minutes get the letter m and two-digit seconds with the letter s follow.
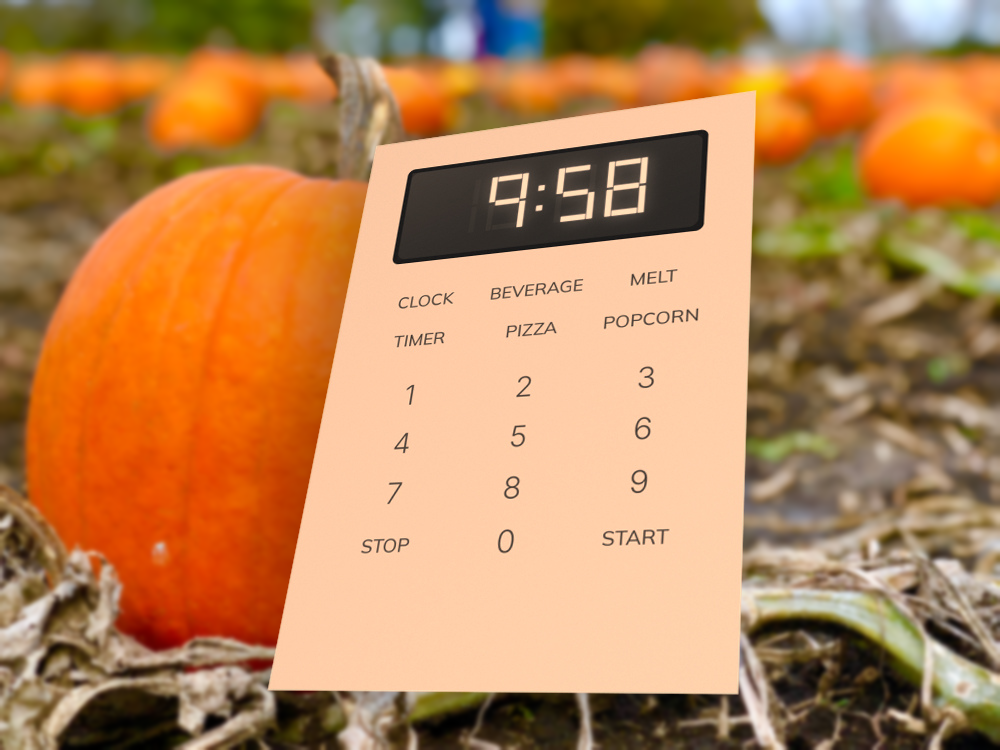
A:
9h58
